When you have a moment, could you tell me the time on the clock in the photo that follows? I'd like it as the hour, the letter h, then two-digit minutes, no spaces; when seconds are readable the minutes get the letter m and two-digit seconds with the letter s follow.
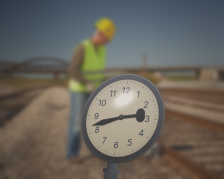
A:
2h42
